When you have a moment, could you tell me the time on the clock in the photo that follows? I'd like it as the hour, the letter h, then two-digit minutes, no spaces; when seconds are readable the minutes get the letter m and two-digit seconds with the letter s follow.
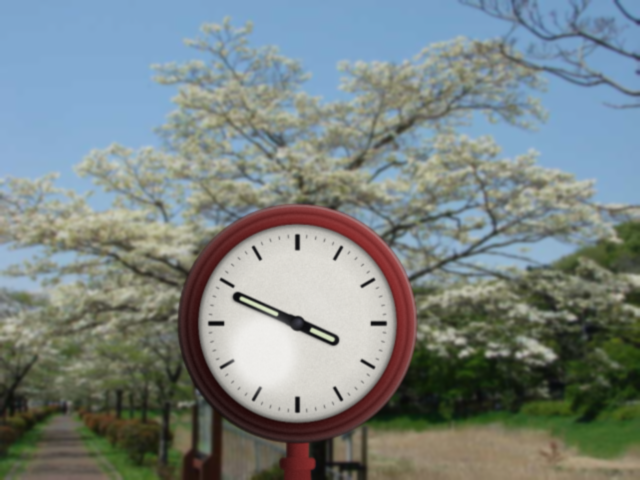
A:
3h49
